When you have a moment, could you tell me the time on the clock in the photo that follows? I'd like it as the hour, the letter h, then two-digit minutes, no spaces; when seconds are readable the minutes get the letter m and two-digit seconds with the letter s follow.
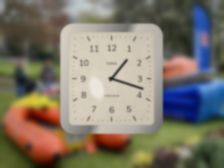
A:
1h18
